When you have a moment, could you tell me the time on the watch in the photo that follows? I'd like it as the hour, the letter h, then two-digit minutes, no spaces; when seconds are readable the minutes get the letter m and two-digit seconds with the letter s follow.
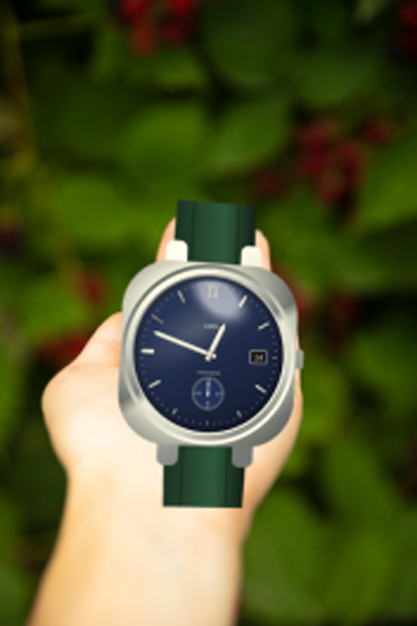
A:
12h48
